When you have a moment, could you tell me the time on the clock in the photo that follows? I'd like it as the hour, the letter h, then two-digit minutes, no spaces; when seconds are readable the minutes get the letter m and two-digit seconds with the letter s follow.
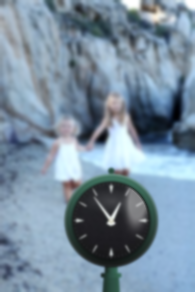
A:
12h54
